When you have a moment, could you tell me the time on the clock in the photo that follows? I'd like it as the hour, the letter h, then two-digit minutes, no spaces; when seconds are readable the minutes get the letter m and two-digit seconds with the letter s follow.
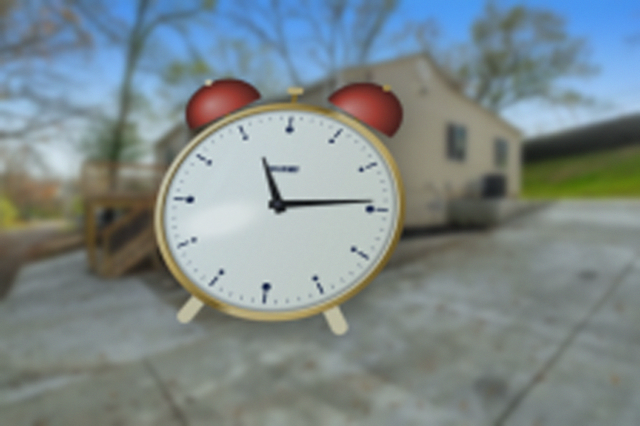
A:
11h14
